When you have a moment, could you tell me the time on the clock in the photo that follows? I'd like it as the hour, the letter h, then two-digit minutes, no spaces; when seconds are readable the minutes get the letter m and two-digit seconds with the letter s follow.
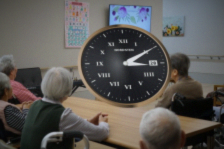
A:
3h10
